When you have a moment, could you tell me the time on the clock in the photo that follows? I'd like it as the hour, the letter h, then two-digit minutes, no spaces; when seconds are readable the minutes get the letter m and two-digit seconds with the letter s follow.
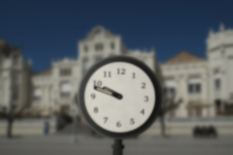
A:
9h48
